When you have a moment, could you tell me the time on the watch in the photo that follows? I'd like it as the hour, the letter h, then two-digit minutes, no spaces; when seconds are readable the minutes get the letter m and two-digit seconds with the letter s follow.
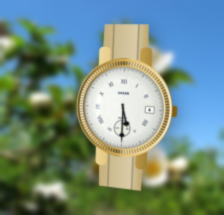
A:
5h30
